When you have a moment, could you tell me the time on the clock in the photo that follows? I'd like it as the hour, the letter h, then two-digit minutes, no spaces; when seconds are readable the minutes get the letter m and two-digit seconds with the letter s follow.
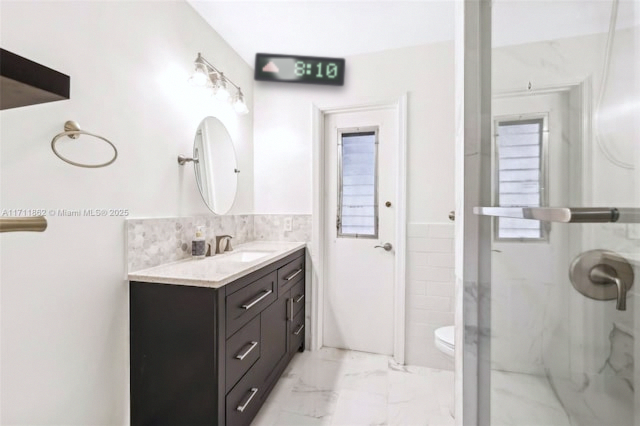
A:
8h10
